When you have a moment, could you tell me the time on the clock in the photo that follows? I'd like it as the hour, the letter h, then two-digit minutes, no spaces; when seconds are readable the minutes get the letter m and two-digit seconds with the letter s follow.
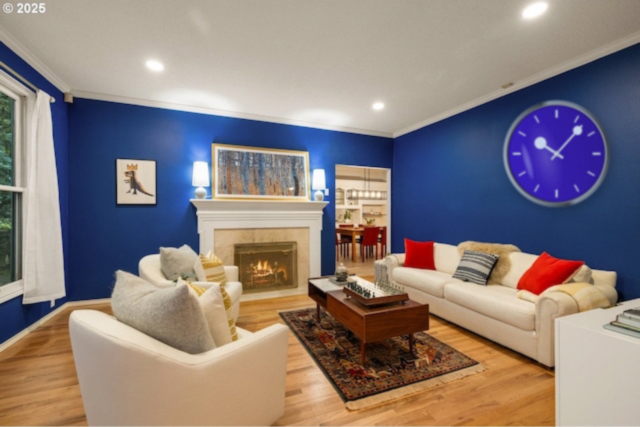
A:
10h07
